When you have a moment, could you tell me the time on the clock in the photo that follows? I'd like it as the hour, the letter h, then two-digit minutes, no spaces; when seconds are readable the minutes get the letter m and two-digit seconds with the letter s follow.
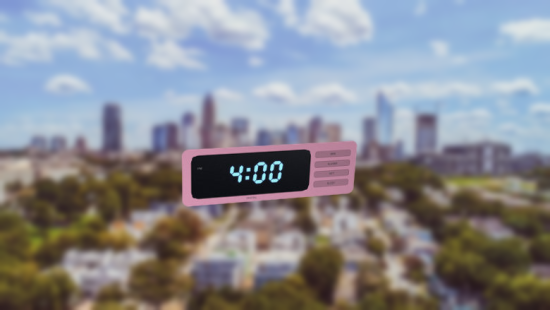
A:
4h00
